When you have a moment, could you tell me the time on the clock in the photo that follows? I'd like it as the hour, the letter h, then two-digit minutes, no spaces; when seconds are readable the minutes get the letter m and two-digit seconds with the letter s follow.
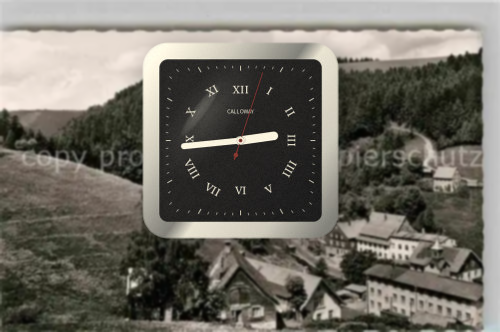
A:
2h44m03s
